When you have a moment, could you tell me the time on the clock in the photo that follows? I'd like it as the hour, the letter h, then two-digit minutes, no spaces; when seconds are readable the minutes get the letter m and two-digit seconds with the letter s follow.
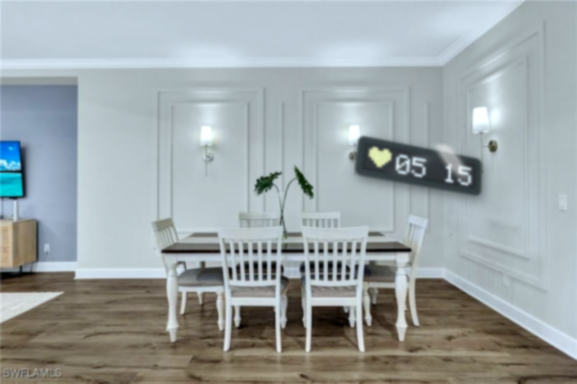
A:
5h15
